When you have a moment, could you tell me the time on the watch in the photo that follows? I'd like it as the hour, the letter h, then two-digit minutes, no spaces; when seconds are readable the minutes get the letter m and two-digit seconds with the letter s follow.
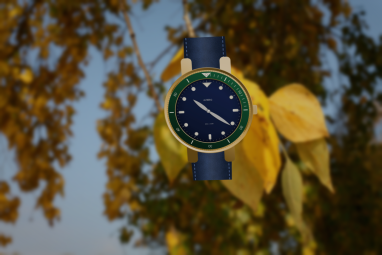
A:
10h21
